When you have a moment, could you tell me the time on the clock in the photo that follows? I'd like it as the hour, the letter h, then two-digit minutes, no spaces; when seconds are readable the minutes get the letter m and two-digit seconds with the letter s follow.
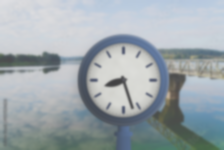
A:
8h27
